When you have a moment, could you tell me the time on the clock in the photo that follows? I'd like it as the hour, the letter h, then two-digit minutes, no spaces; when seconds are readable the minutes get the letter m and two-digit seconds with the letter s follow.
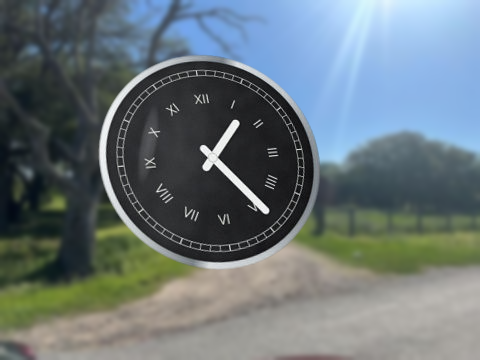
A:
1h24
